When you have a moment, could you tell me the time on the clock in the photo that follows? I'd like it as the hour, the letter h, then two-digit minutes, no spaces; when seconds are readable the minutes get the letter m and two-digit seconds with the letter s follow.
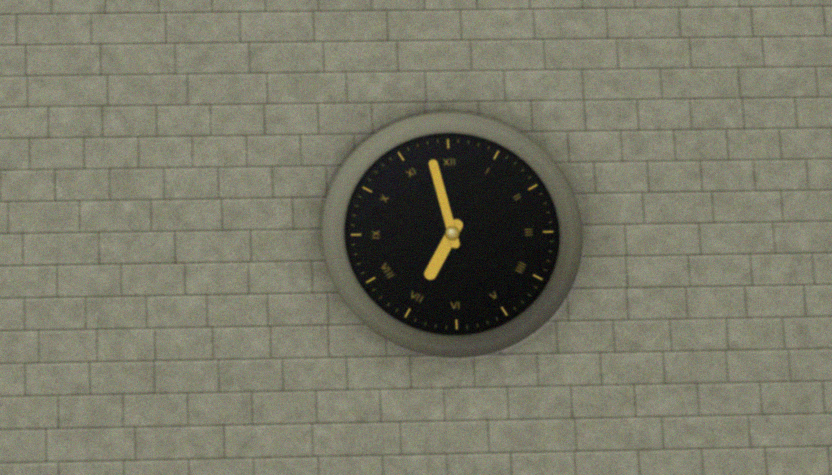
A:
6h58
